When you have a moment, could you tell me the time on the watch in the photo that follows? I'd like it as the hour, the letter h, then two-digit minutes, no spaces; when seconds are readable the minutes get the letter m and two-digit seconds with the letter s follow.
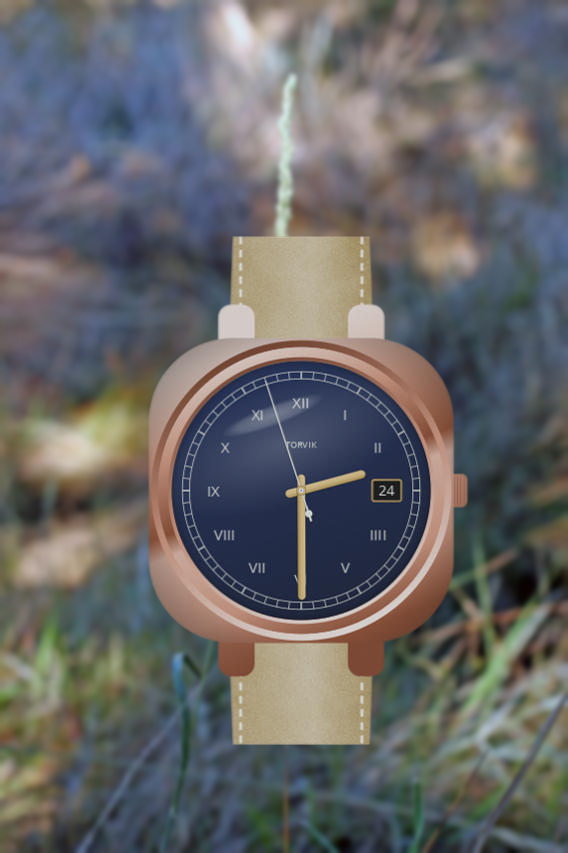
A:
2h29m57s
